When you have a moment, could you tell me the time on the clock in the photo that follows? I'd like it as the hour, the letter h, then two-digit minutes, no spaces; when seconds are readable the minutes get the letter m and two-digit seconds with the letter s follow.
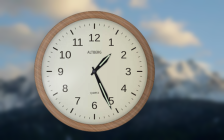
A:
1h26
